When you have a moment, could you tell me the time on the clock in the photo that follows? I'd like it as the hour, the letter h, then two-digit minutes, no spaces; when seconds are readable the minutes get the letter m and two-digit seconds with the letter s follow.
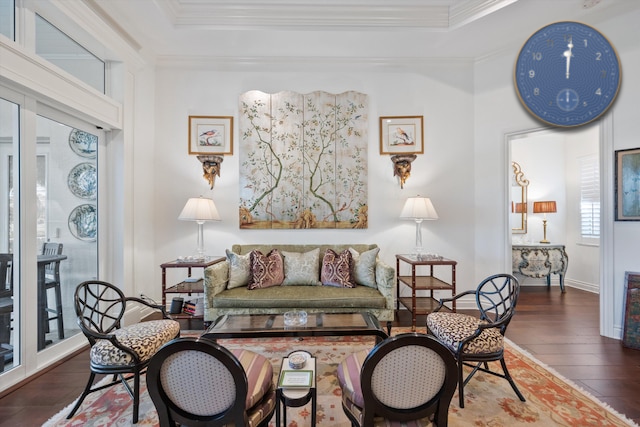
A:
12h01
